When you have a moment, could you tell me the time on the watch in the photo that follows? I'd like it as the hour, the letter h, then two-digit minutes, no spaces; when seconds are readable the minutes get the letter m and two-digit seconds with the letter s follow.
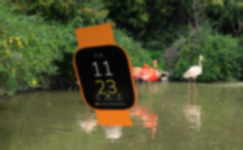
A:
11h23
